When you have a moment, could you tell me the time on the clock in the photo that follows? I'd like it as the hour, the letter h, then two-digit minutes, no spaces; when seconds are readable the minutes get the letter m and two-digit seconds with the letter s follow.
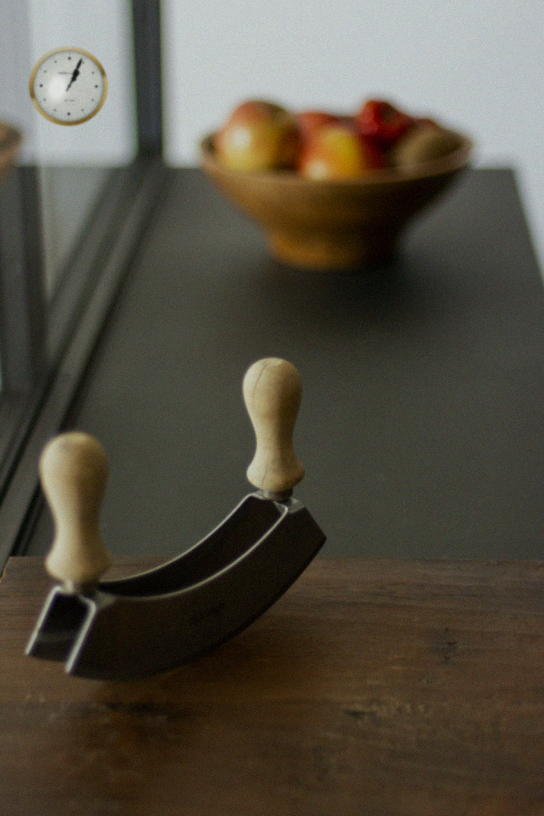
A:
1h04
